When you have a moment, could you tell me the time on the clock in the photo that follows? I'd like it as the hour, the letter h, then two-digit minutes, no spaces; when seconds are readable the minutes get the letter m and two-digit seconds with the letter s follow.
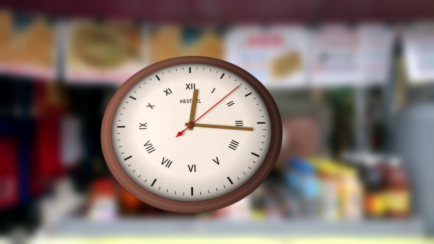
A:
12h16m08s
